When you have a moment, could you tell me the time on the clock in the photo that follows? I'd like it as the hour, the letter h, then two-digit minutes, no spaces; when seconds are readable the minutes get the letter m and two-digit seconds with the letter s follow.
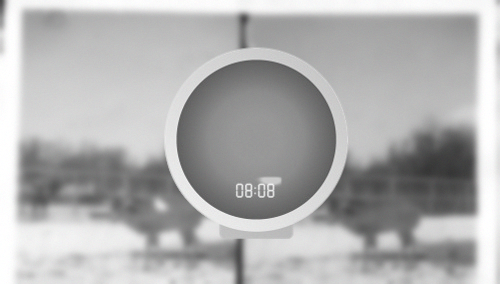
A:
8h08
